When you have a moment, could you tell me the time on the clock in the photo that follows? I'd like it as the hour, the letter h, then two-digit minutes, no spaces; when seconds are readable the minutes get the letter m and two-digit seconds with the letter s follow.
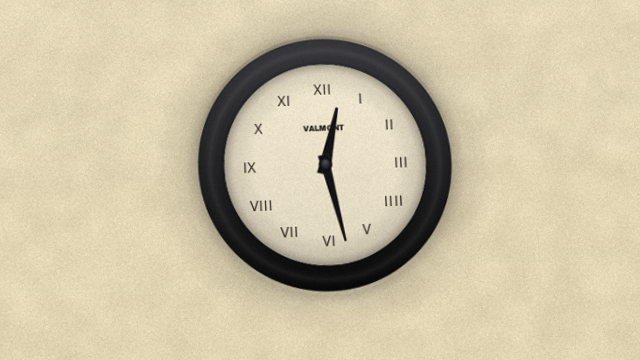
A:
12h28
